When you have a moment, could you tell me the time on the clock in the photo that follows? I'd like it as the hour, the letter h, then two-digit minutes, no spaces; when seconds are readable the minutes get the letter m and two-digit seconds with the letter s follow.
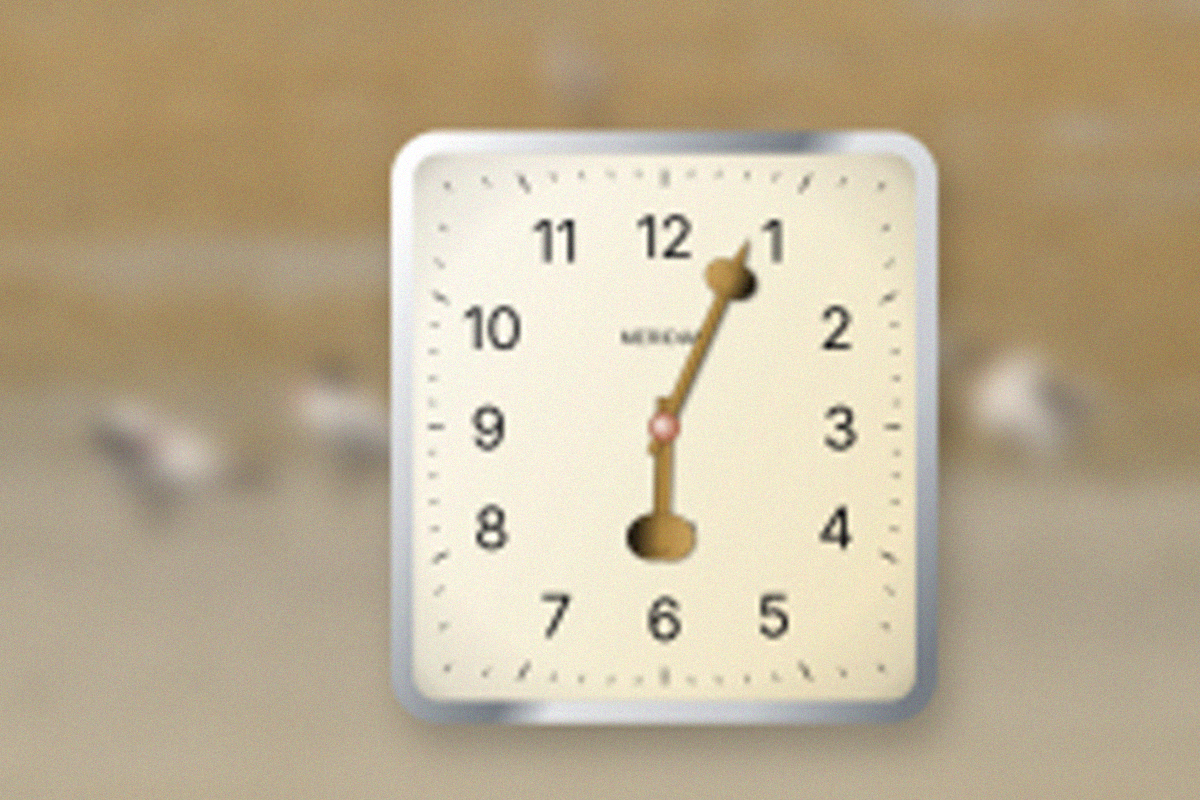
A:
6h04
